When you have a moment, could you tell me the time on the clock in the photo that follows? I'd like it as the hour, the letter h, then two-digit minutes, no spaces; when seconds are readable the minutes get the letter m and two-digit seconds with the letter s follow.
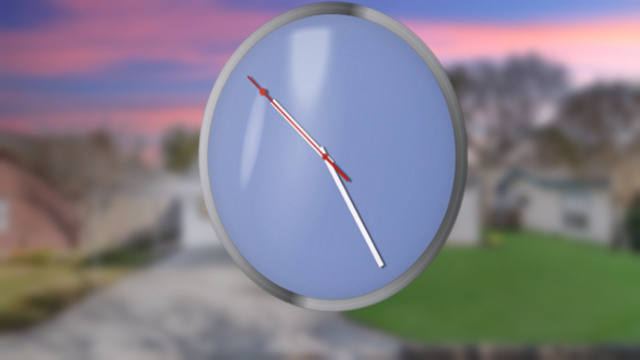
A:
10h24m52s
